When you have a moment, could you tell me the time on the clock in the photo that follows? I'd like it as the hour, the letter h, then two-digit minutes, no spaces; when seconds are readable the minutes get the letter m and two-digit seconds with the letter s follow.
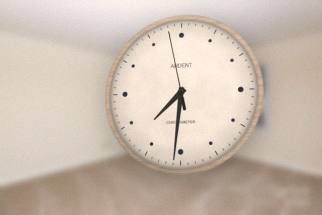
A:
7h30m58s
